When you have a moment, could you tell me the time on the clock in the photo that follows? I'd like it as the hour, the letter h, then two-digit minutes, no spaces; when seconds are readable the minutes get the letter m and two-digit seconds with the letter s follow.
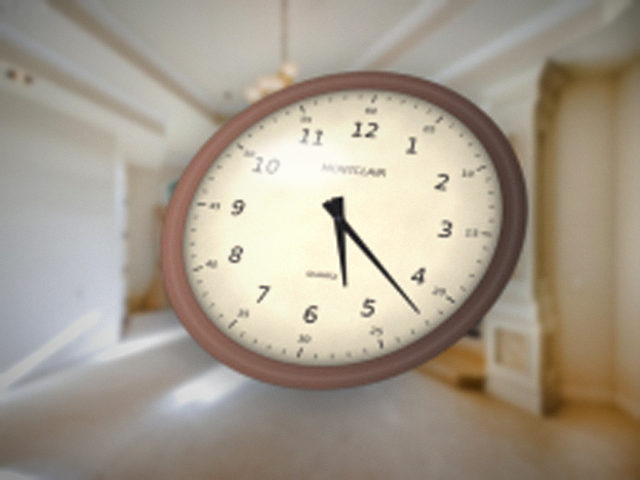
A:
5h22
